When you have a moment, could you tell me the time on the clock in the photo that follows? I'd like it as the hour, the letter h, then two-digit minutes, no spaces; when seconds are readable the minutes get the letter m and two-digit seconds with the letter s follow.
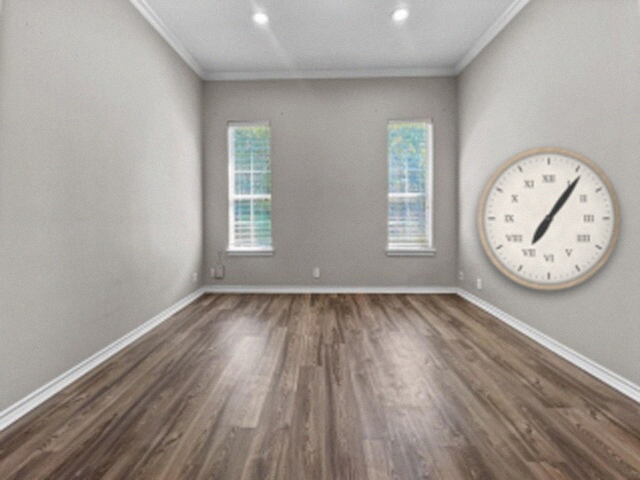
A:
7h06
